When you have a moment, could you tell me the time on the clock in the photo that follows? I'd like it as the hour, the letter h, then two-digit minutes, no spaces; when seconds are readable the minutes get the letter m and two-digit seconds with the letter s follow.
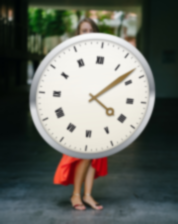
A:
4h08
